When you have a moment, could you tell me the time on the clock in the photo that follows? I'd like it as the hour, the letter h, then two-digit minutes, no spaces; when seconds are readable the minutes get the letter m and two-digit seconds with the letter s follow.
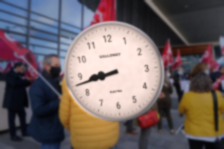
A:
8h43
